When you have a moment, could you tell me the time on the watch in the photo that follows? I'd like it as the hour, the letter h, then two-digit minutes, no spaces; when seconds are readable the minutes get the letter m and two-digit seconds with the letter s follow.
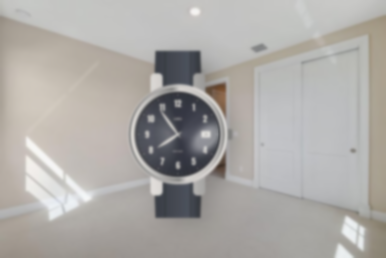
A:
7h54
